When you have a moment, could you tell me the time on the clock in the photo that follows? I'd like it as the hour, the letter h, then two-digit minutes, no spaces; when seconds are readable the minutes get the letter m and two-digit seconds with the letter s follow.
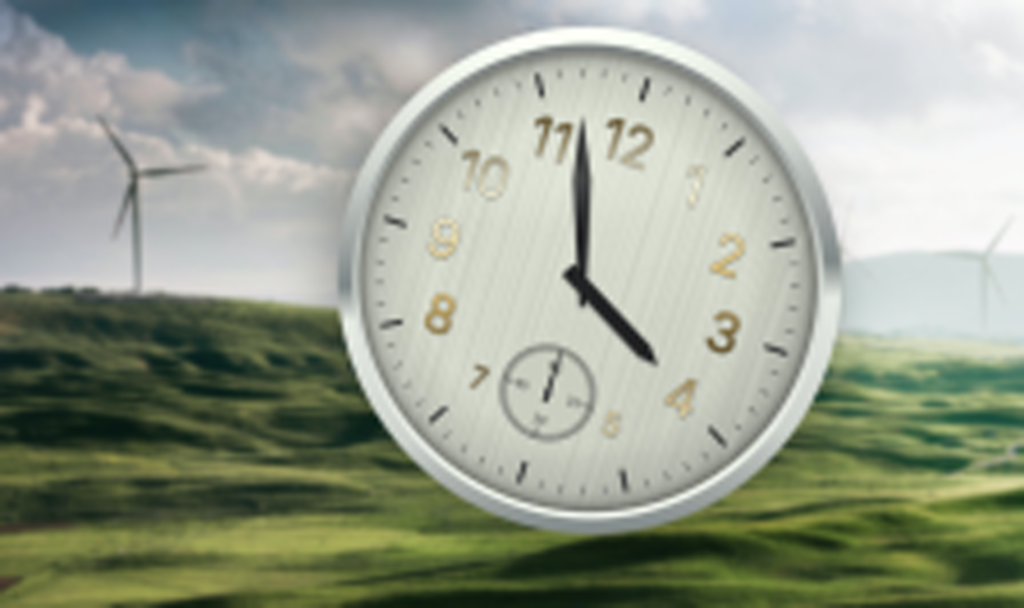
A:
3h57
